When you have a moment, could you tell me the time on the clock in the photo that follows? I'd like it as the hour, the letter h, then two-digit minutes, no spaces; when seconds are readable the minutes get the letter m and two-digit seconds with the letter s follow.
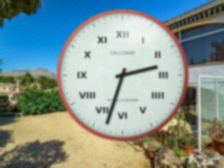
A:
2h33
